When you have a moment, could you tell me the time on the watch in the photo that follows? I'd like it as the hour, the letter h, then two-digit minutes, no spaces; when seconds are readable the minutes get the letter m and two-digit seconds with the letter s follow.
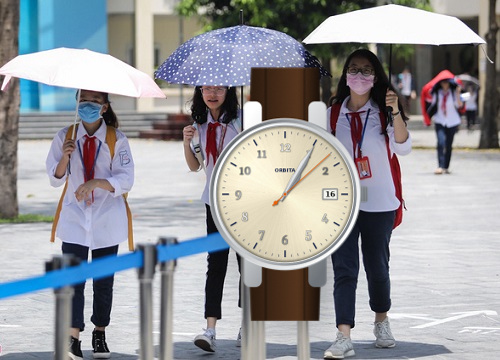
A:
1h05m08s
